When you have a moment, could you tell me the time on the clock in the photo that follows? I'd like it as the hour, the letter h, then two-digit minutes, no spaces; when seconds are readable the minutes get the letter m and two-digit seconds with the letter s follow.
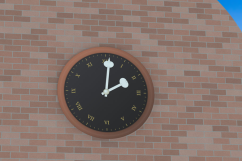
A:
2h01
